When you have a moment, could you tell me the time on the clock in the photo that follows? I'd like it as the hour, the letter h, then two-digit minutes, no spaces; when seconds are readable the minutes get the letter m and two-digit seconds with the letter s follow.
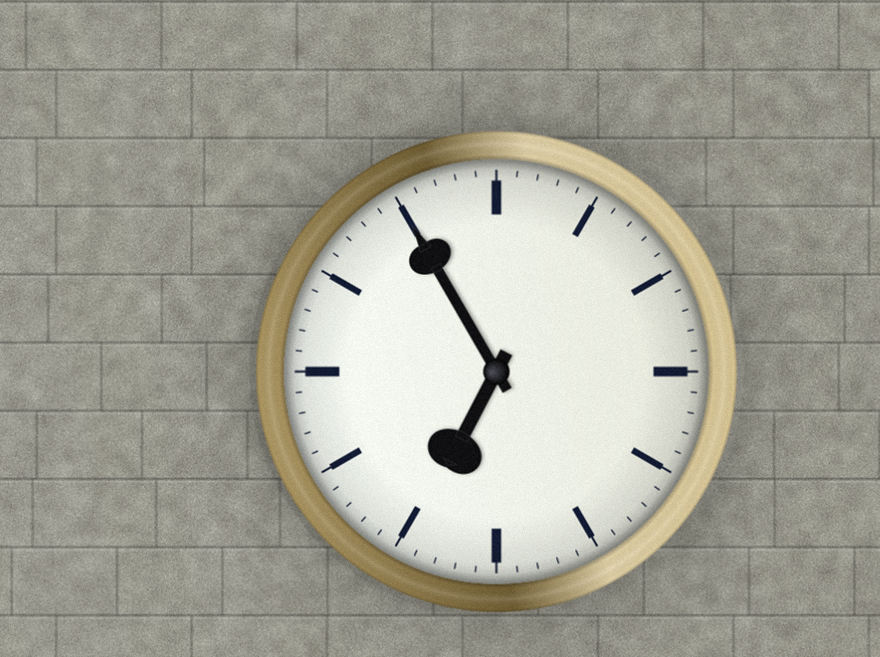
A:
6h55
